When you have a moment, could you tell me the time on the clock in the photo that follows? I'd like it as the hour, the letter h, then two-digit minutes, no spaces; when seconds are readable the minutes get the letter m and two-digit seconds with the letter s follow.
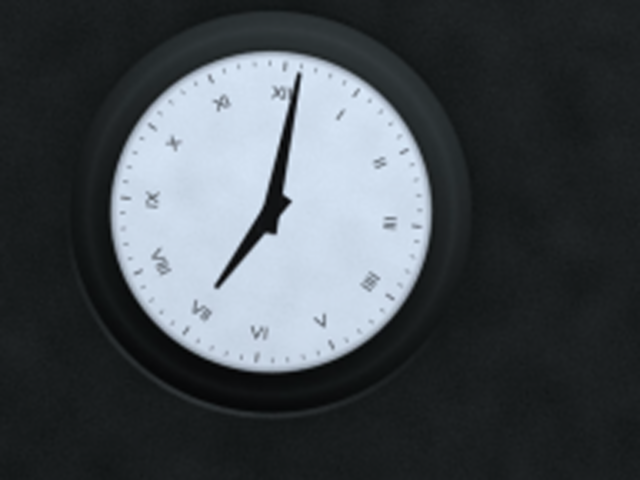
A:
7h01
